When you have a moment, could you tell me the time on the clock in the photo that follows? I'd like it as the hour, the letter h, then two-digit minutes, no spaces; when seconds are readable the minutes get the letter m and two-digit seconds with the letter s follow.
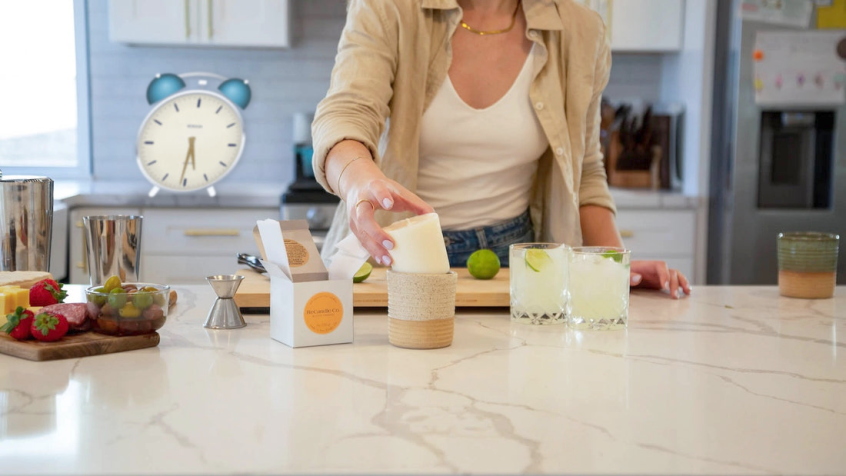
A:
5h31
